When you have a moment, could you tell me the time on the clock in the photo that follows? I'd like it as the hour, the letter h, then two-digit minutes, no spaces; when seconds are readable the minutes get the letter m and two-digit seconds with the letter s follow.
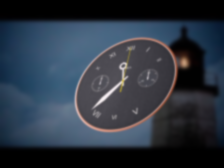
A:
11h37
